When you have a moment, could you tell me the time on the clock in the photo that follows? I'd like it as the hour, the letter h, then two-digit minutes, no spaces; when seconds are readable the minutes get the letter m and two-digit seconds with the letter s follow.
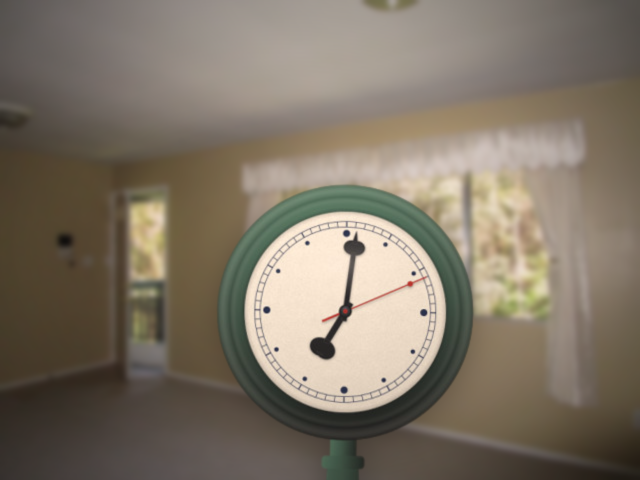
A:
7h01m11s
